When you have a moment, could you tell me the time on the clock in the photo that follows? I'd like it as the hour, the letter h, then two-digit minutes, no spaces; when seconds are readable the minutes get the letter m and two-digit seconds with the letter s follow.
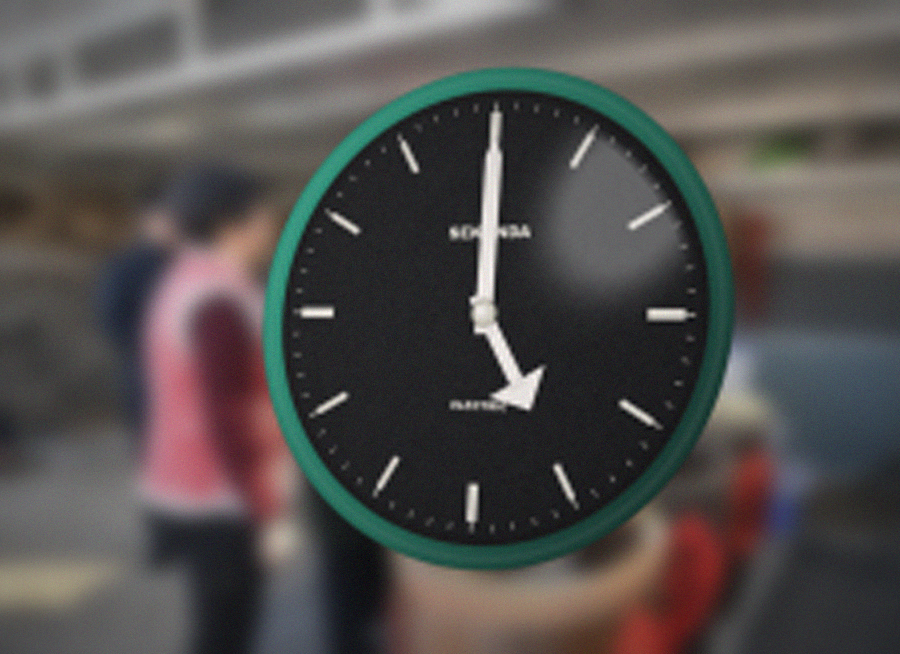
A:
5h00
